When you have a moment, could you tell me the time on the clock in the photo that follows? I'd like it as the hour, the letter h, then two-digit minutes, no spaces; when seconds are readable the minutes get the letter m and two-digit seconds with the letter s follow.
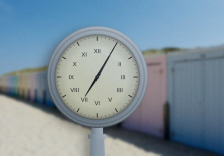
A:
7h05
